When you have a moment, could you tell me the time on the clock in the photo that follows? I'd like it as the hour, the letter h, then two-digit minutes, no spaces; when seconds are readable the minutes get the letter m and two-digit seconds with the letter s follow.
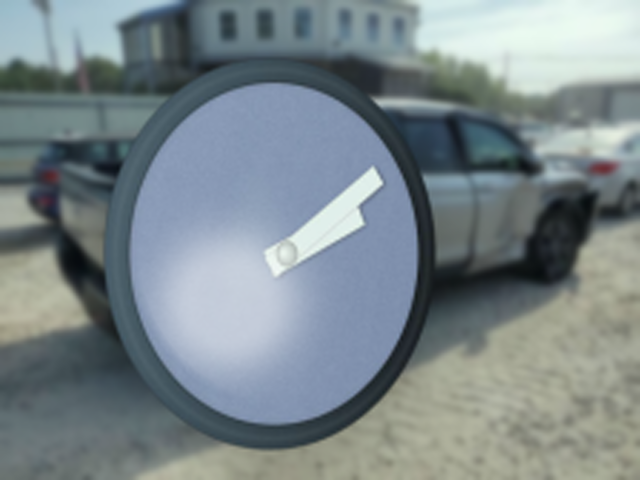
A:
2h09
